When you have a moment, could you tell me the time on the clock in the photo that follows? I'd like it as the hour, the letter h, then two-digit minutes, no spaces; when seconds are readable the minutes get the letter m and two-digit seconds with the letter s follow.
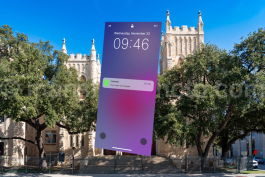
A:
9h46
